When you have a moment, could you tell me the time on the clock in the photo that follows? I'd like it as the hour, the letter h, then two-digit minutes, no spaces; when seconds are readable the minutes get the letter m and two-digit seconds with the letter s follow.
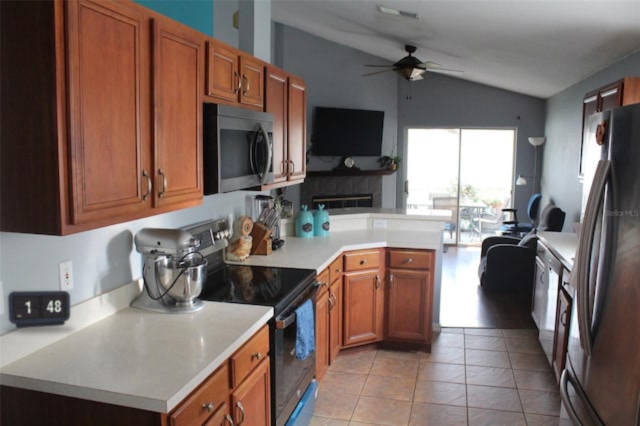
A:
1h48
